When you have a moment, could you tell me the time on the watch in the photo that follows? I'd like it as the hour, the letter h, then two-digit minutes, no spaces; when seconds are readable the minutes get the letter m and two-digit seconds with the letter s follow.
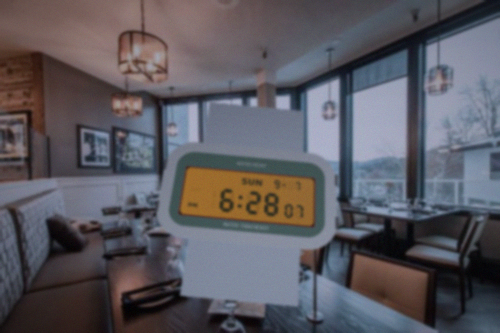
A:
6h28m07s
